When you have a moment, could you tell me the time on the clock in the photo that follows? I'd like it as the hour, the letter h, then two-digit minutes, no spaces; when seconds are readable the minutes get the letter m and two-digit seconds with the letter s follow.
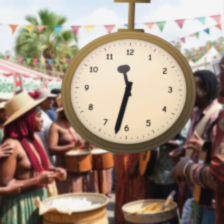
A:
11h32
